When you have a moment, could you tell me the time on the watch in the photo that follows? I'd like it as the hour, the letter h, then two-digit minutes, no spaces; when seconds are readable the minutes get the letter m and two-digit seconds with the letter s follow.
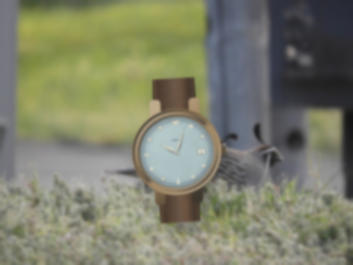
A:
10h03
